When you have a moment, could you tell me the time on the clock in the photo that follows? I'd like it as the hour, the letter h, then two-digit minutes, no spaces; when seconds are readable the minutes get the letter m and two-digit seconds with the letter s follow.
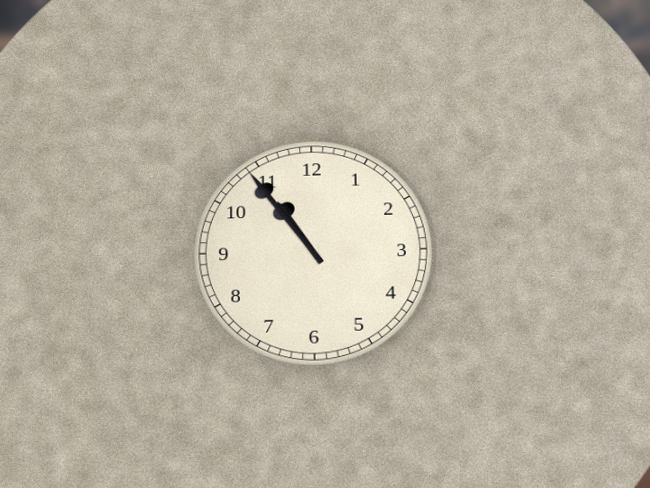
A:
10h54
